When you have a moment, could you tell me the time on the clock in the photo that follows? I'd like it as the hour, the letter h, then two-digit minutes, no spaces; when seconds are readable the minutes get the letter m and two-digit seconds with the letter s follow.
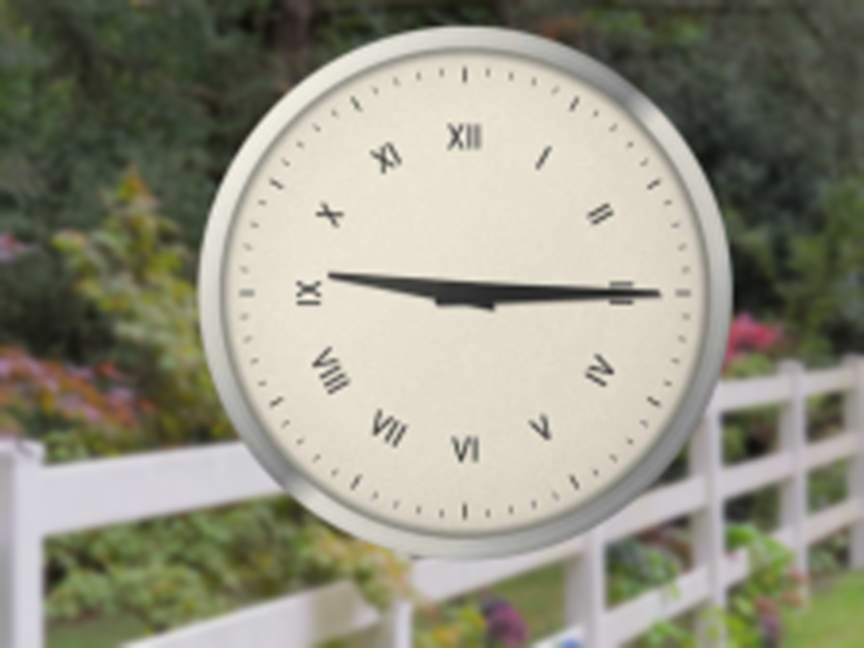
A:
9h15
